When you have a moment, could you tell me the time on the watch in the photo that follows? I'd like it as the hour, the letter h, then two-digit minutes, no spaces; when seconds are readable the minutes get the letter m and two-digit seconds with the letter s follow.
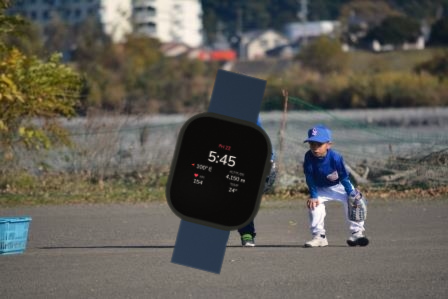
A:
5h45
